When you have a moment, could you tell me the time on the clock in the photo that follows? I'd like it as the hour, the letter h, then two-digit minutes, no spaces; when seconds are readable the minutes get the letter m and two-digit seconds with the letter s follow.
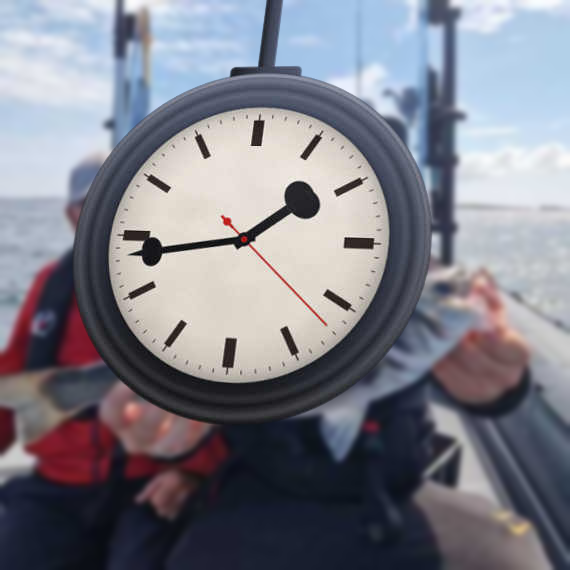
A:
1h43m22s
